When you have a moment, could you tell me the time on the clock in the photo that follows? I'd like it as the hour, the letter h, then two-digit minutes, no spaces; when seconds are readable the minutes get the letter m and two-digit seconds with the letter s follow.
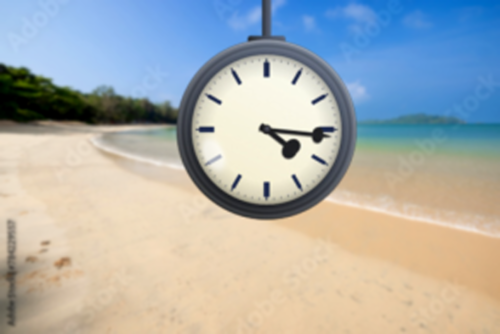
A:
4h16
